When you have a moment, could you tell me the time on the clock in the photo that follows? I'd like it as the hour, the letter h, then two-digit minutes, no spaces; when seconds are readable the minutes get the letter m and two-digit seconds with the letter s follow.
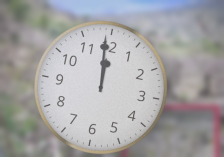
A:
11h59
